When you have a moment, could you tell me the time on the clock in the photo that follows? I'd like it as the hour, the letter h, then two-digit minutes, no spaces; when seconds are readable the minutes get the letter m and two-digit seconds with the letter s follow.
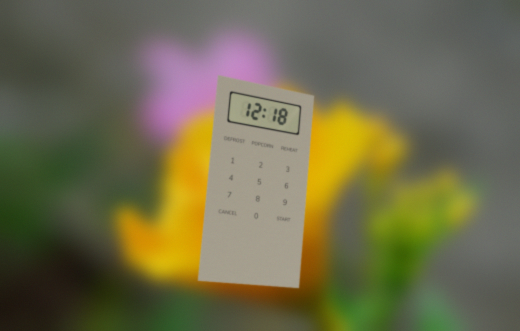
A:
12h18
